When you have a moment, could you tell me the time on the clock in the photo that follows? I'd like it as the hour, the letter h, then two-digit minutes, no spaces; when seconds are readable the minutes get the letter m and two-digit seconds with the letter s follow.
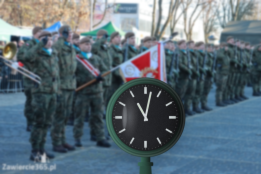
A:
11h02
